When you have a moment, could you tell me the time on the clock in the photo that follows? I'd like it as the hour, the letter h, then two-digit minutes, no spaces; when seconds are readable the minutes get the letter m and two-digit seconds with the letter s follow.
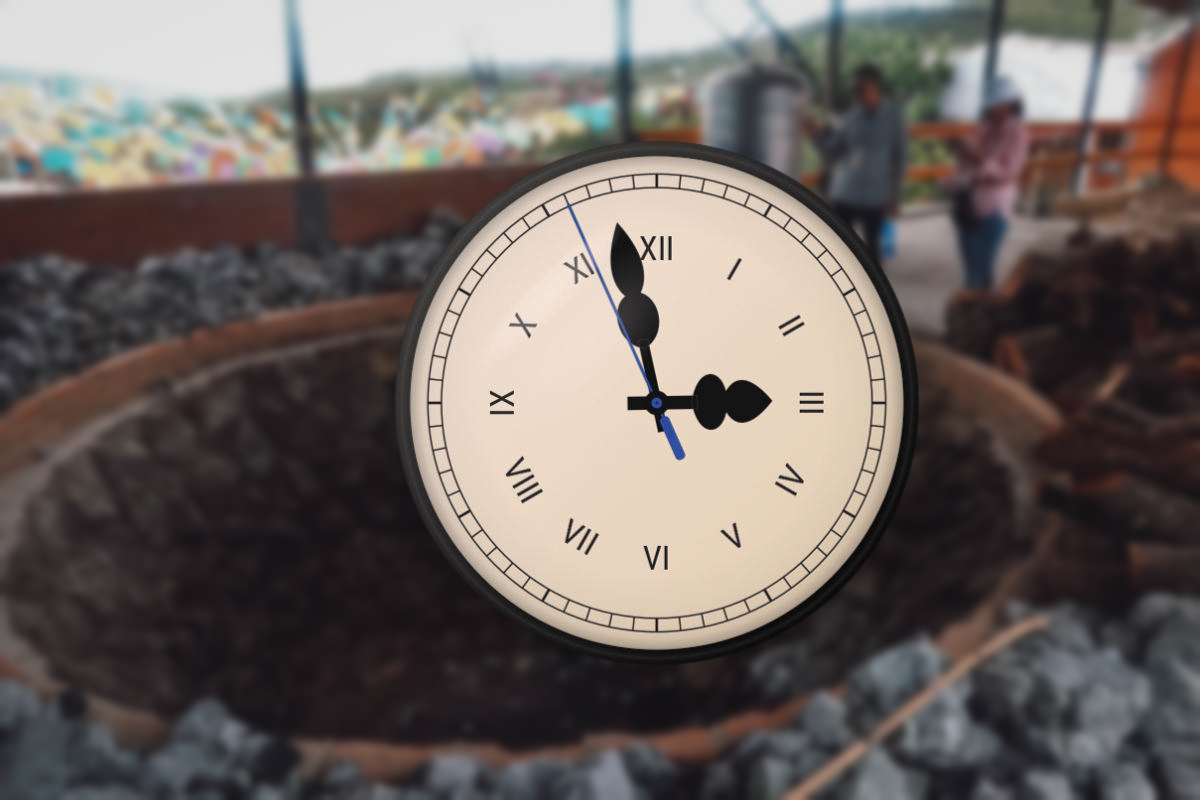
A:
2h57m56s
